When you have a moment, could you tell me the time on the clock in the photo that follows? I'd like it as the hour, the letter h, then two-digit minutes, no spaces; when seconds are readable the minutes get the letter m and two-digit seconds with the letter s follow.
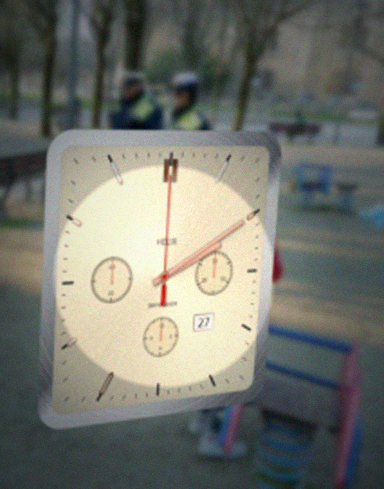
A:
2h10
